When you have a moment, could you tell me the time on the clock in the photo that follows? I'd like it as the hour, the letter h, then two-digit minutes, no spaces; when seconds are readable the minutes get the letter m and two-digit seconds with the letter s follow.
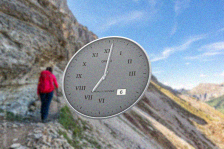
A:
7h01
